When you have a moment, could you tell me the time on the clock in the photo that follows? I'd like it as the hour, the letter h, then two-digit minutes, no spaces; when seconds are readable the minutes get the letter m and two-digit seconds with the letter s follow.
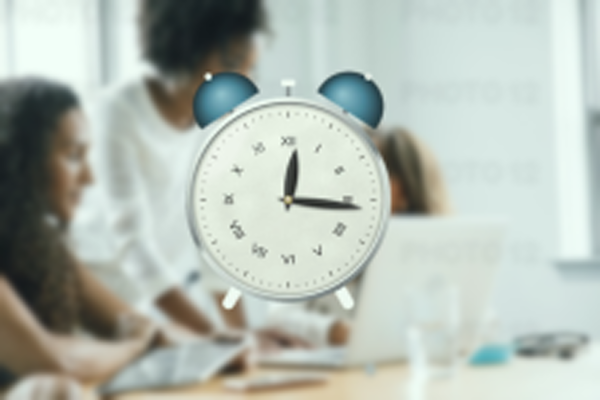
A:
12h16
